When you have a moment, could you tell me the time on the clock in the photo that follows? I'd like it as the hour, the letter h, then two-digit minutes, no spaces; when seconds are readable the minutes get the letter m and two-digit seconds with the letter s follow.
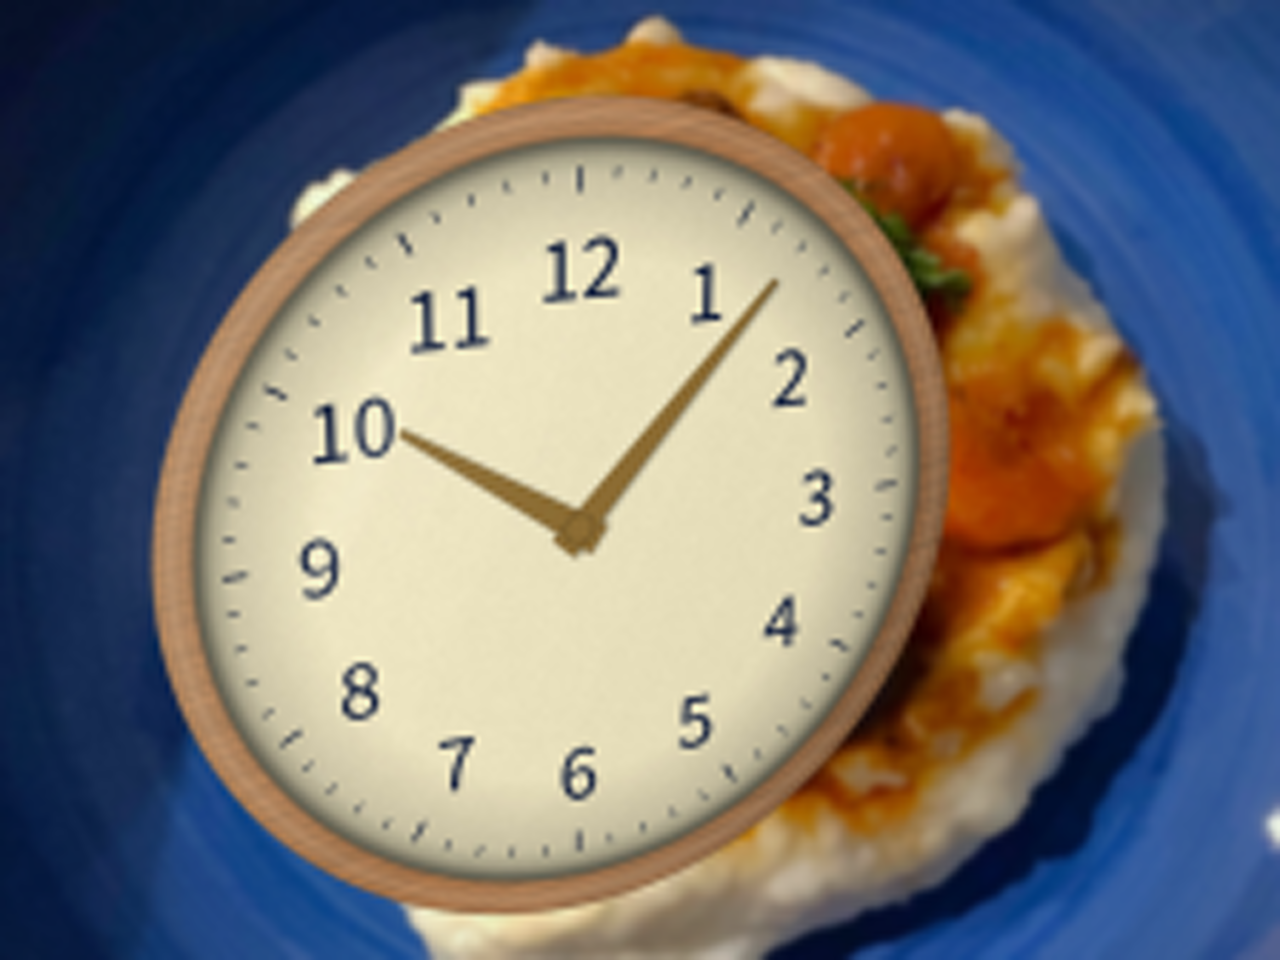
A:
10h07
